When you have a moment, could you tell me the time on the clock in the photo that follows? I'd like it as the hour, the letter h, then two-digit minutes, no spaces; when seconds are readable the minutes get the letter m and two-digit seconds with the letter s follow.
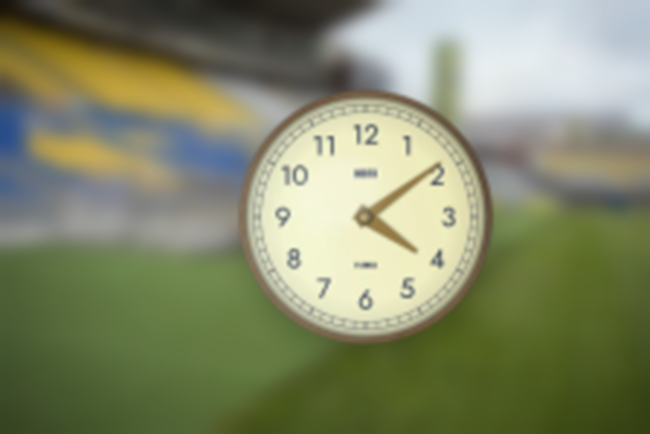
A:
4h09
